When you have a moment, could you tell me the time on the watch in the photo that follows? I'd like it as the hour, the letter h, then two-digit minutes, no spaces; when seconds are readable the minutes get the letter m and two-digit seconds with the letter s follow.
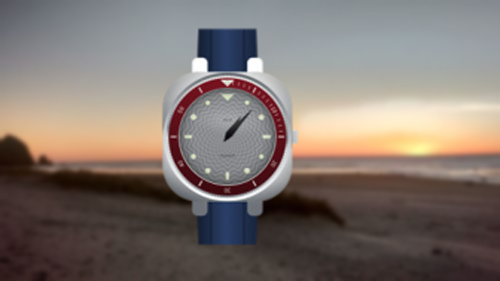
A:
1h07
